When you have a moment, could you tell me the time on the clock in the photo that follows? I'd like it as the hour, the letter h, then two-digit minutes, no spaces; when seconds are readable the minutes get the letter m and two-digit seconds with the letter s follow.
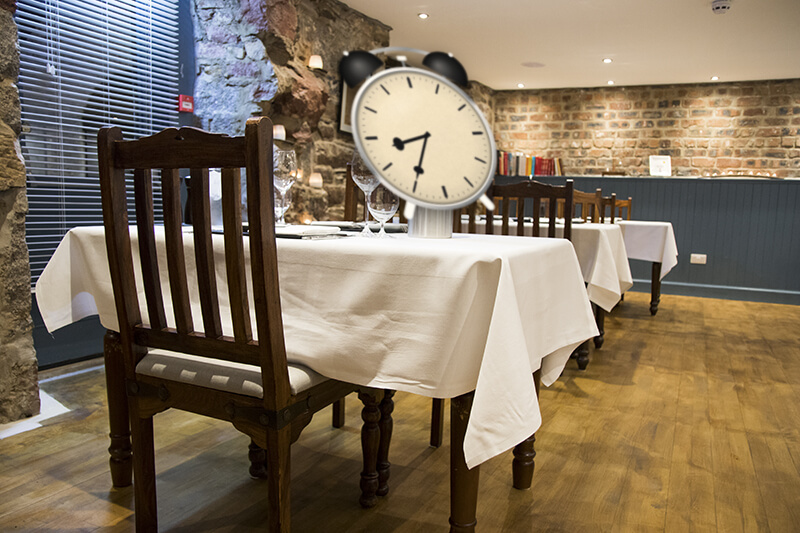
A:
8h35
